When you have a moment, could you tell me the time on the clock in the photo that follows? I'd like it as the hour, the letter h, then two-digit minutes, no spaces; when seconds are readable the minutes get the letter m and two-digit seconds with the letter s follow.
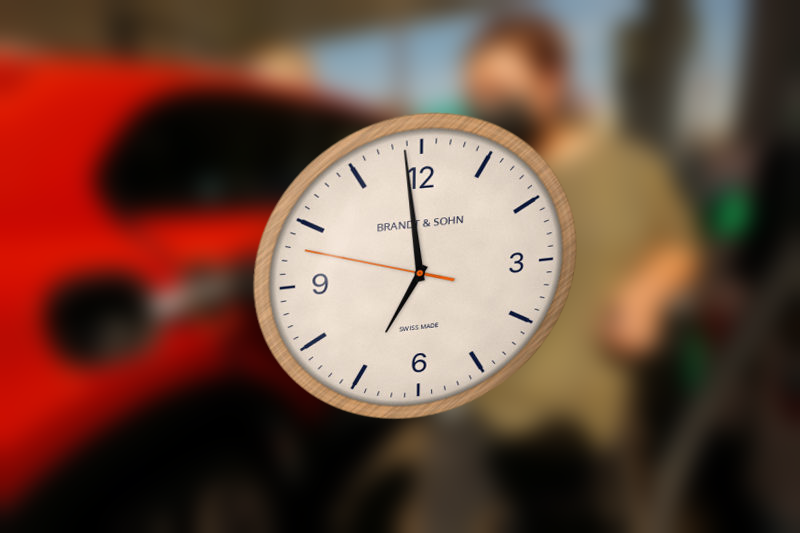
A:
6h58m48s
